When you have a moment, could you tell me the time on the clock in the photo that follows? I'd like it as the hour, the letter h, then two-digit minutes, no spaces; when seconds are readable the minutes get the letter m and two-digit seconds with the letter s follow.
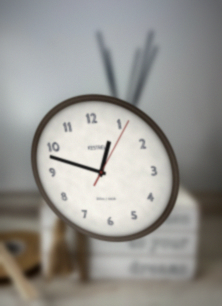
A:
12h48m06s
